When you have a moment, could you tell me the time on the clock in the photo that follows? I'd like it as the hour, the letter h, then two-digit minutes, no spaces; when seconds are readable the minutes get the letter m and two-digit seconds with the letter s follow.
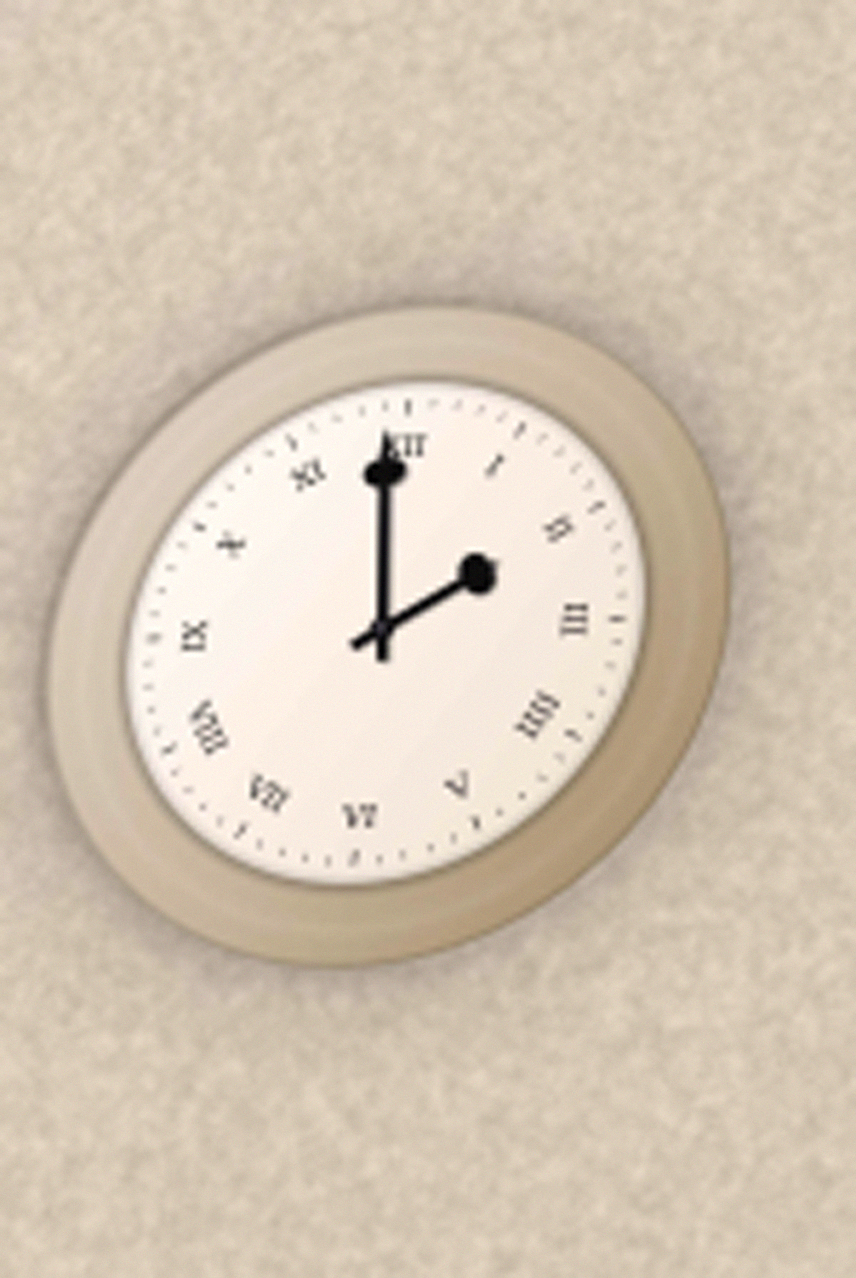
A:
1h59
